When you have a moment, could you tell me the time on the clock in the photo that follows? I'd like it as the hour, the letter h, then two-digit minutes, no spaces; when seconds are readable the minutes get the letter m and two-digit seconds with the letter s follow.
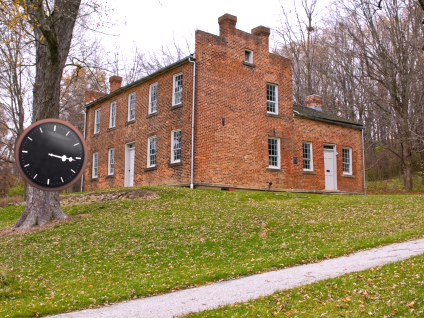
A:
3h16
